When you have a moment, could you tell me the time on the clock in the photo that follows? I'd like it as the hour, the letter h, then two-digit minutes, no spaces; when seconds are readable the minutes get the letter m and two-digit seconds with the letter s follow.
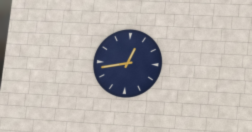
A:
12h43
